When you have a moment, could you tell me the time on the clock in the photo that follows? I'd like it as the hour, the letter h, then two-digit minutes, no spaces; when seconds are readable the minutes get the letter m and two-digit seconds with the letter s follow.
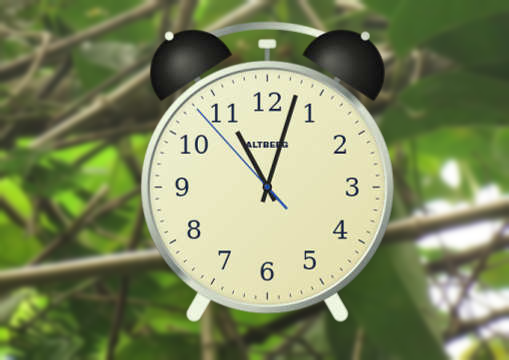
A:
11h02m53s
